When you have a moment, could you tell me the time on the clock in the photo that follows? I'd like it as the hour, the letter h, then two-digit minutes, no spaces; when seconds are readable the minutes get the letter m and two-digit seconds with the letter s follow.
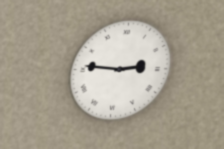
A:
2h46
